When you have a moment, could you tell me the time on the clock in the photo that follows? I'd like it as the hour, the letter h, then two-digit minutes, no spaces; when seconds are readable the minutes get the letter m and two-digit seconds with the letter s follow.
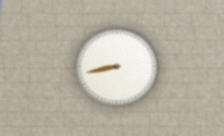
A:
8h43
